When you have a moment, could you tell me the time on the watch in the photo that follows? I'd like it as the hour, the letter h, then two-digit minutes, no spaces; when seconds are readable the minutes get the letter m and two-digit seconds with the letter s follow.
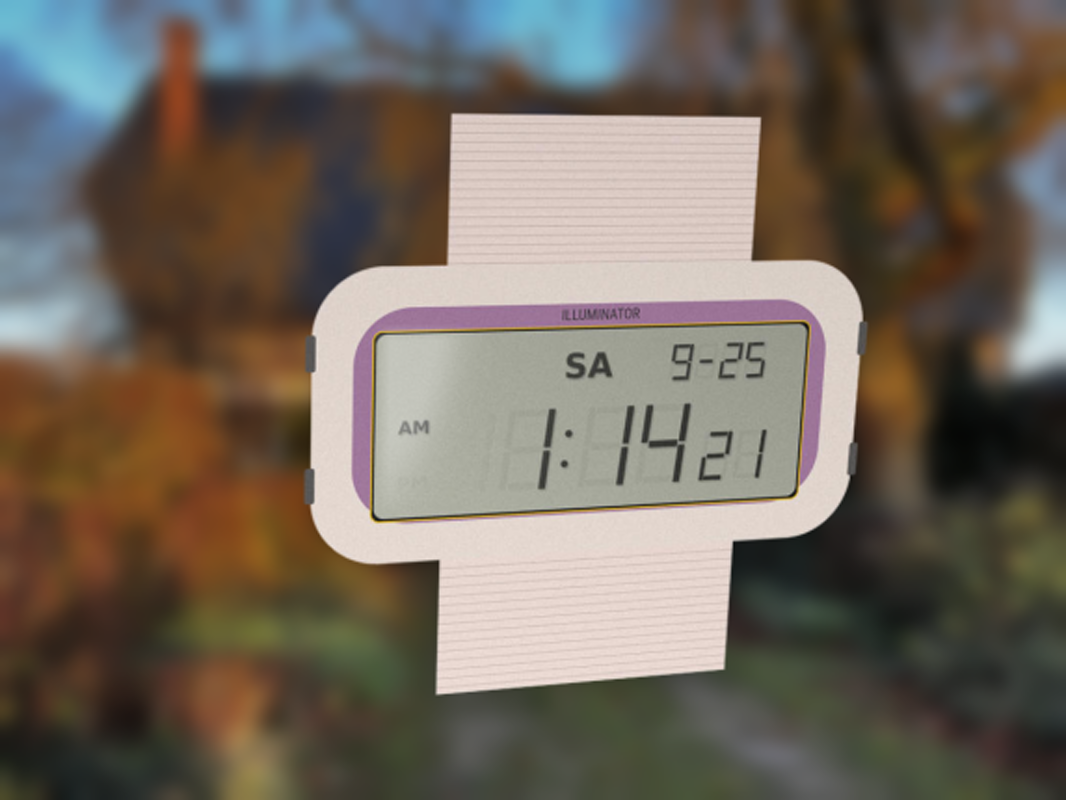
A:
1h14m21s
